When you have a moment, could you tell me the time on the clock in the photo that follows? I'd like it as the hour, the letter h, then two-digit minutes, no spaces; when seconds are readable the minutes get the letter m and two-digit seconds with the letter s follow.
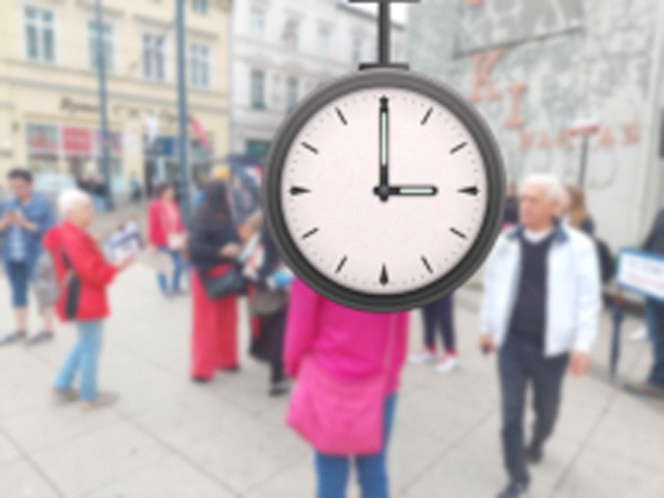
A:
3h00
